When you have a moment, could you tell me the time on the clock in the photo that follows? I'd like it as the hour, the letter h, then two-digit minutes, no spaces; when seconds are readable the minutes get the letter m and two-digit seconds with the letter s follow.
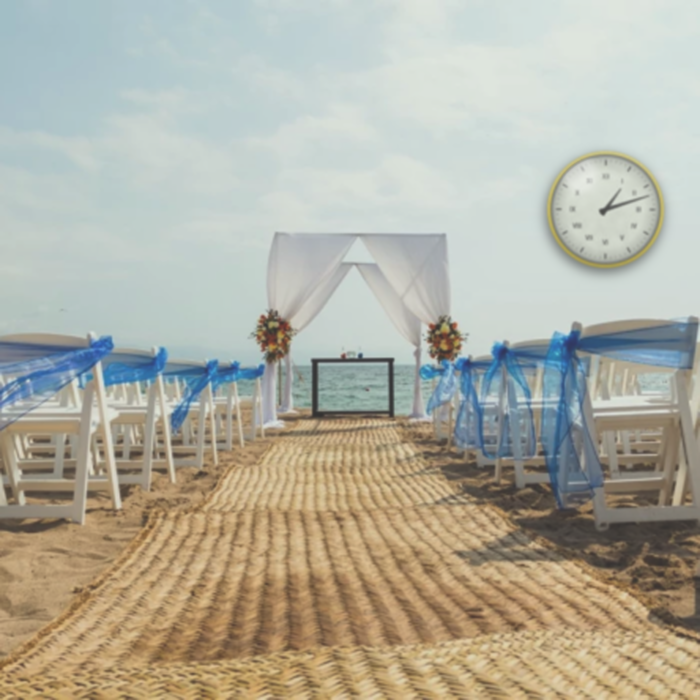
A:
1h12
